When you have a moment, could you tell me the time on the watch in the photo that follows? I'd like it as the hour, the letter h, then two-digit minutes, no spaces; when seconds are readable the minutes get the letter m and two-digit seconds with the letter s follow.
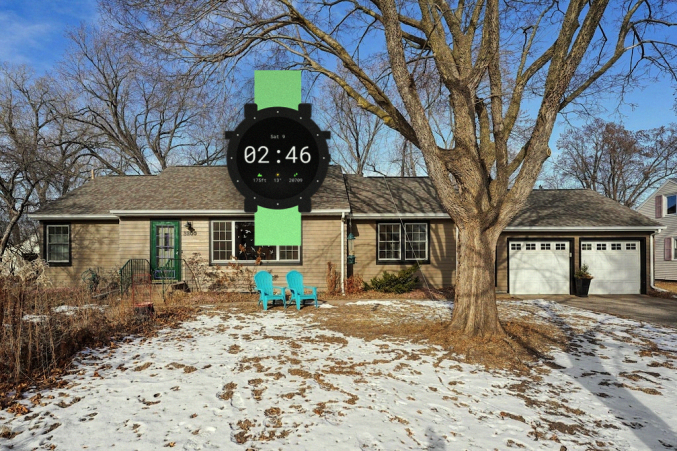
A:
2h46
